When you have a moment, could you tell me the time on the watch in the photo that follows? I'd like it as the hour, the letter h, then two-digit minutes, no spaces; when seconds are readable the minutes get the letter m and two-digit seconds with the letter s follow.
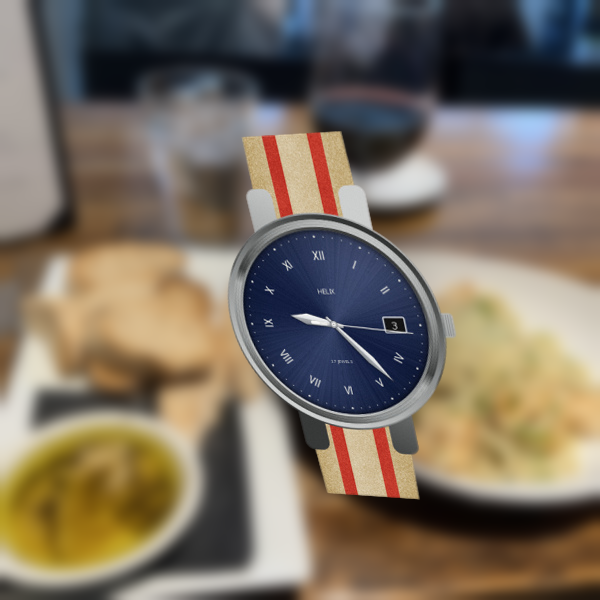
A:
9h23m16s
